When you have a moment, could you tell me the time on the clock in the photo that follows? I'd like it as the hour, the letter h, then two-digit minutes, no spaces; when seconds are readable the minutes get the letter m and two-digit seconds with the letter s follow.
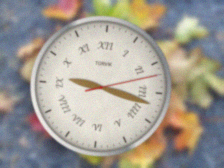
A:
9h17m12s
